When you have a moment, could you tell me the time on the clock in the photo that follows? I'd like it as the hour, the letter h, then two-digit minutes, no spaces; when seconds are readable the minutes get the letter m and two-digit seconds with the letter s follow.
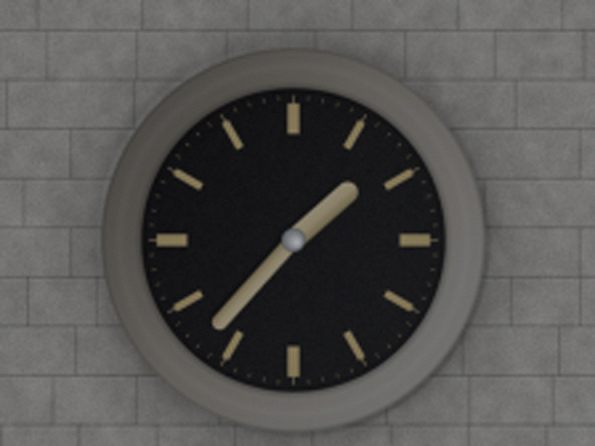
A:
1h37
